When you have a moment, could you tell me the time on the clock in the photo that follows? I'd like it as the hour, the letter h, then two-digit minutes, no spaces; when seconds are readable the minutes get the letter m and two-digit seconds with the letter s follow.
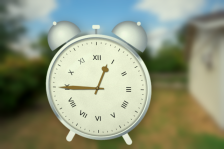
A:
12h45
